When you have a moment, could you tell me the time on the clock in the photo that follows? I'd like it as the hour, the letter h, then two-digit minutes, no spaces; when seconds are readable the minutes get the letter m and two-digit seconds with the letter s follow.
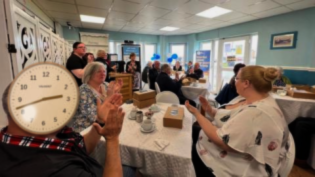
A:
2h42
